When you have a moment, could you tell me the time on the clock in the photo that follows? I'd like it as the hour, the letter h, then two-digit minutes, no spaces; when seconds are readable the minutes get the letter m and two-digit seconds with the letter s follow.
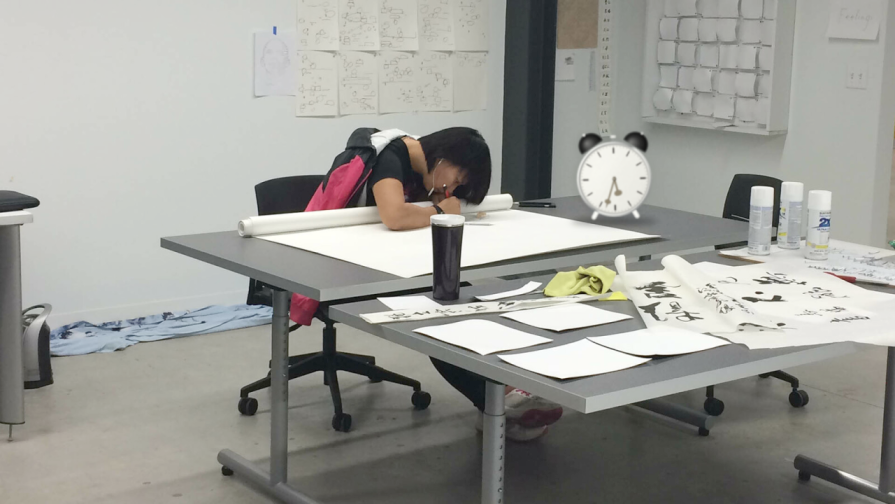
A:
5h33
